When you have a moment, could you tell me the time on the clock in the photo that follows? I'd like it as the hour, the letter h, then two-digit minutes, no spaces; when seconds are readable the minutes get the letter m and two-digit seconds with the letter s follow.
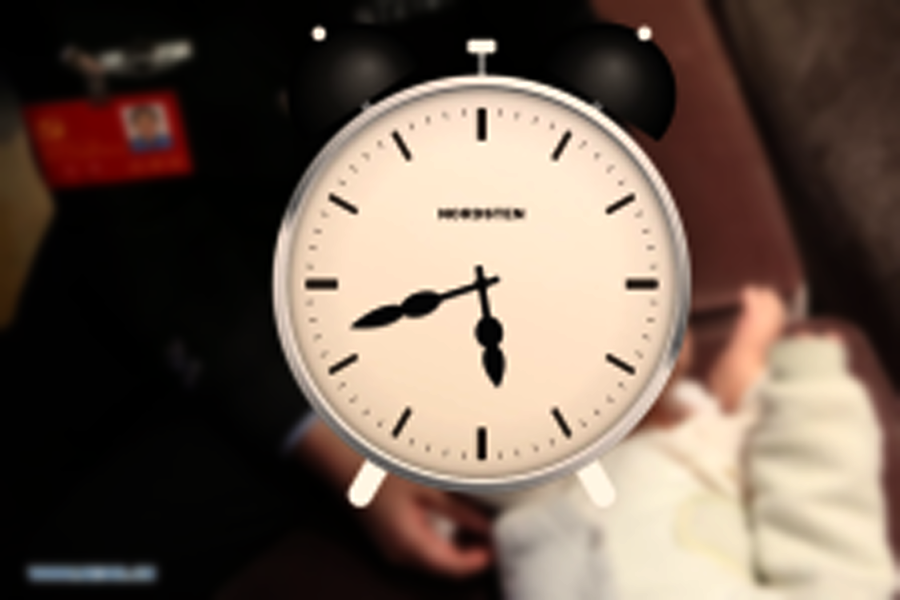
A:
5h42
